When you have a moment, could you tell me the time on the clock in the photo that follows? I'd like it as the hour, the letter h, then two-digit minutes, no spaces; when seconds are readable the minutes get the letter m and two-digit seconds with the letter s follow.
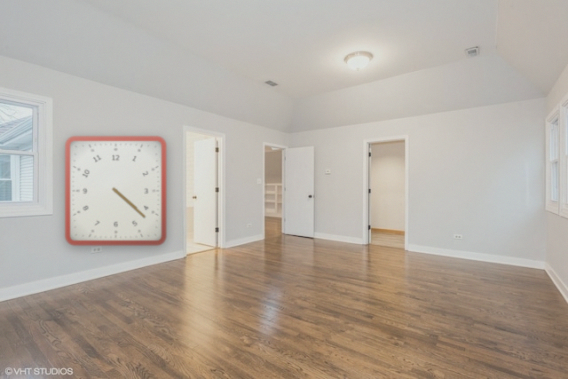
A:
4h22
